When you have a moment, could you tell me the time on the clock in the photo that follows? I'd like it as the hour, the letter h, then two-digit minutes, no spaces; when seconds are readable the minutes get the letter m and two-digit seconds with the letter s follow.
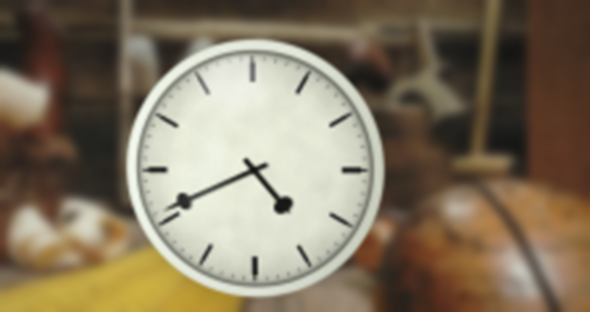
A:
4h41
